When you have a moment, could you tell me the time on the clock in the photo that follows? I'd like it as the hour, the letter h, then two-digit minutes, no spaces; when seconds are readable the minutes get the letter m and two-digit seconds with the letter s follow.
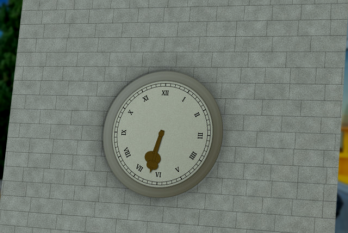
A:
6h32
